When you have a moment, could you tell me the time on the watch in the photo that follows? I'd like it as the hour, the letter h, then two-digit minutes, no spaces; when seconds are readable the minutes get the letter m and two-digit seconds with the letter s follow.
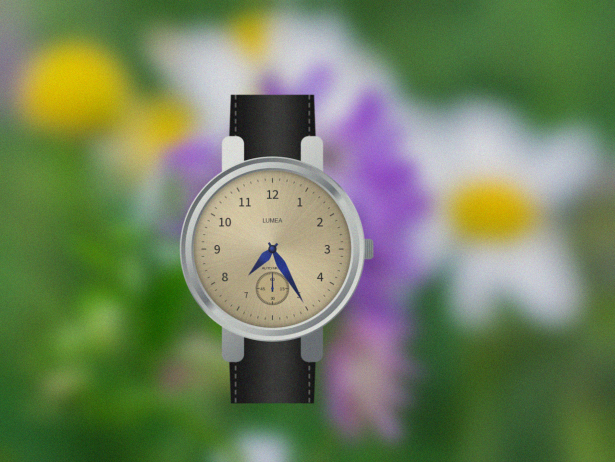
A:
7h25
